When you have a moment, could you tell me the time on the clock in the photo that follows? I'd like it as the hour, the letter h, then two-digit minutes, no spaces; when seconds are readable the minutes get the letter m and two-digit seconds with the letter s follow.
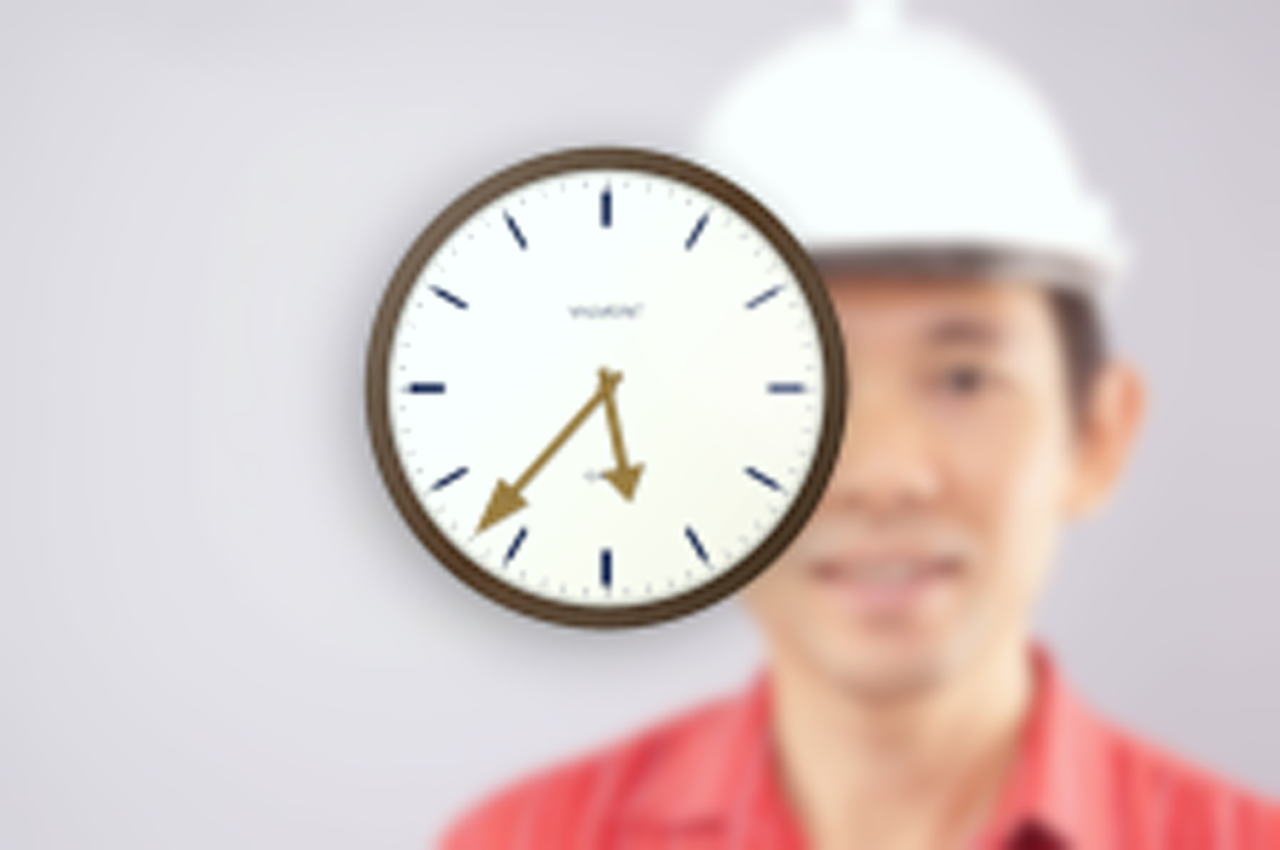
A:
5h37
